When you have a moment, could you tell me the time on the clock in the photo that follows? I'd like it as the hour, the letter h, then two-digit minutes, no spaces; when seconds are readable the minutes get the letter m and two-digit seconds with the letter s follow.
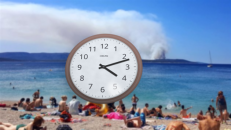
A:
4h12
